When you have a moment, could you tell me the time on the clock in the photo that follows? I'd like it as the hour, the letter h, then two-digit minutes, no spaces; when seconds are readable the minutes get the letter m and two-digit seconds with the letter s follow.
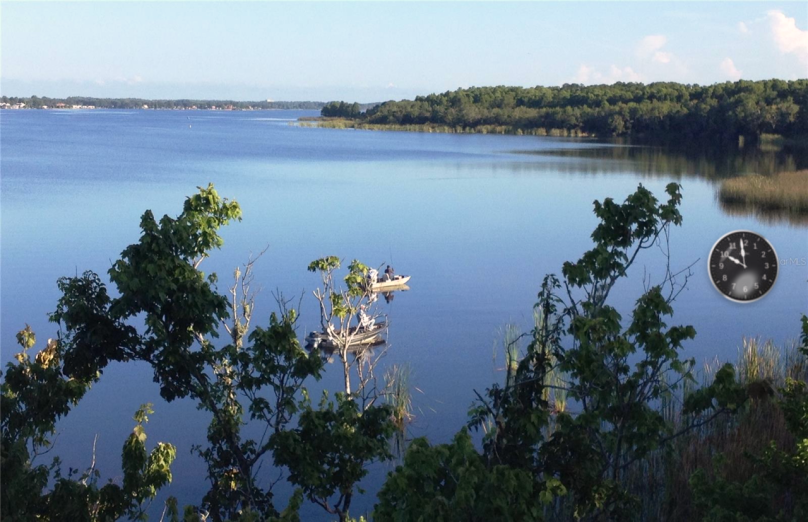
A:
9h59
